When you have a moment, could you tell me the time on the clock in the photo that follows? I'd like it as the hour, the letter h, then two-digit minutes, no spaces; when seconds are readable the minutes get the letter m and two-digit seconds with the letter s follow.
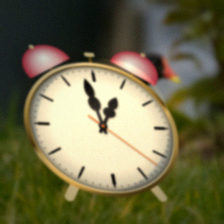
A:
12h58m22s
